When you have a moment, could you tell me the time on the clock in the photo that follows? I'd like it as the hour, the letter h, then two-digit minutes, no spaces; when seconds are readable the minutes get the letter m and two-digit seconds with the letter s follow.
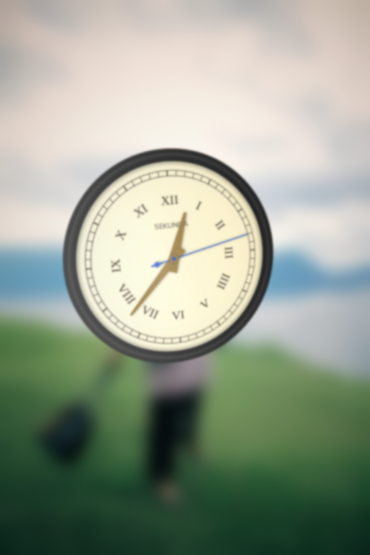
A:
12h37m13s
